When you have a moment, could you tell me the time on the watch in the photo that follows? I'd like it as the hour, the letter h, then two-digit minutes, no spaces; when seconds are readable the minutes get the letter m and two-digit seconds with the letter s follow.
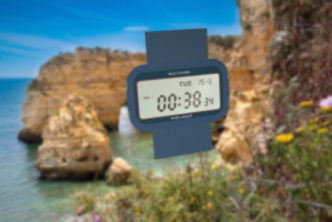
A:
0h38
